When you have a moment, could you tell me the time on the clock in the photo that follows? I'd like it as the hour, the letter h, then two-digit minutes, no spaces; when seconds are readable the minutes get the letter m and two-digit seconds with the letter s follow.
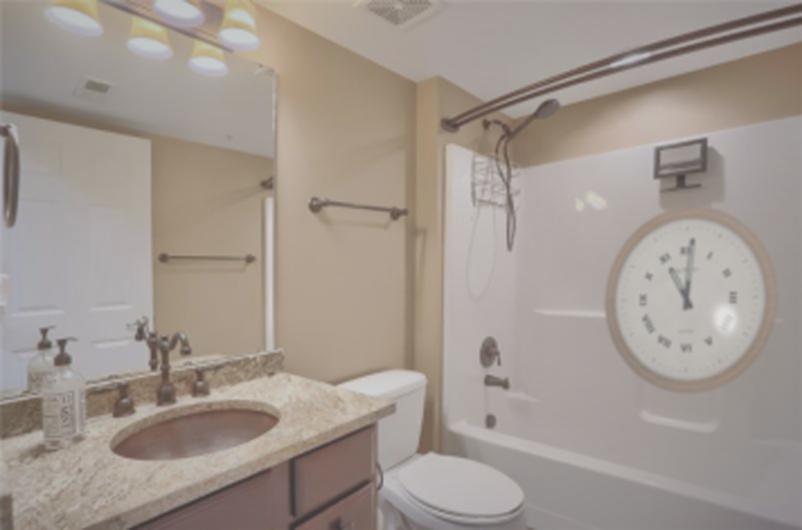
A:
11h01
